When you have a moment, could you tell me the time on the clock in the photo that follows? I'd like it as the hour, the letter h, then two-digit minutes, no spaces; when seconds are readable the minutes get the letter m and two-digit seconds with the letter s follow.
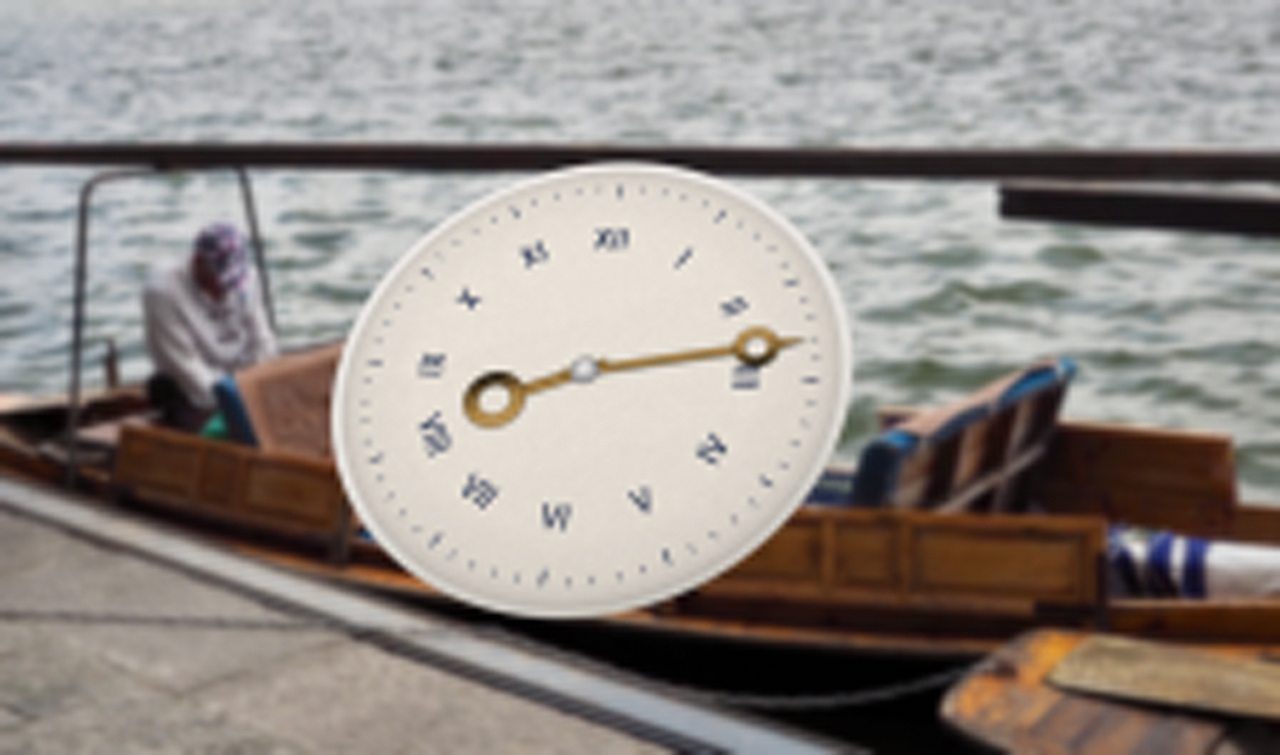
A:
8h13
